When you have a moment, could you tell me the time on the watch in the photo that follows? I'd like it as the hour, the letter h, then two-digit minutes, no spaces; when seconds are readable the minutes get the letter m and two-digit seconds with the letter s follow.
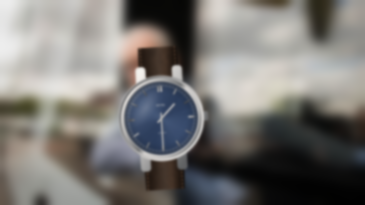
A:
1h30
